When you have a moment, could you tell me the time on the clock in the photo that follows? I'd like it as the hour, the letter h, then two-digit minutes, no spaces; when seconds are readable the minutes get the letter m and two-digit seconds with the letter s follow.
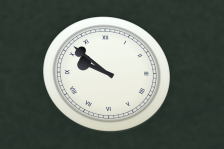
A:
9h52
